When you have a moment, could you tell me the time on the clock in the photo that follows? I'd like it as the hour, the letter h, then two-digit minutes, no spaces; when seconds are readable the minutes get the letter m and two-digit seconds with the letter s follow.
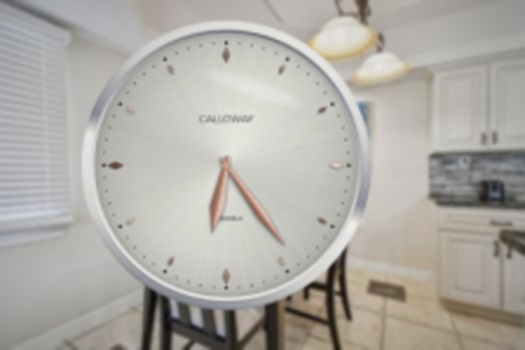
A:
6h24
